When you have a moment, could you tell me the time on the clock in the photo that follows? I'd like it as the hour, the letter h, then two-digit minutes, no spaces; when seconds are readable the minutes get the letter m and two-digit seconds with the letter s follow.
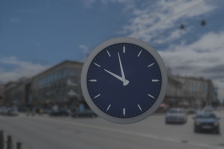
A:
9h58
